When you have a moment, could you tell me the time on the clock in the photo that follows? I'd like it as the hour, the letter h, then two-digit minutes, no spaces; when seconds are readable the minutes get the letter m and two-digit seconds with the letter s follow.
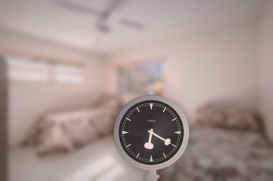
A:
6h20
